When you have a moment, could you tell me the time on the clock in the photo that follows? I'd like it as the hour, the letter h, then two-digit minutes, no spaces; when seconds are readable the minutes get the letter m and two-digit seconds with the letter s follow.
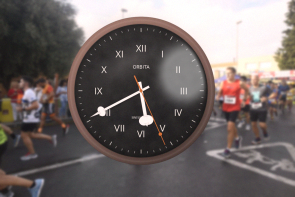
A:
5h40m26s
